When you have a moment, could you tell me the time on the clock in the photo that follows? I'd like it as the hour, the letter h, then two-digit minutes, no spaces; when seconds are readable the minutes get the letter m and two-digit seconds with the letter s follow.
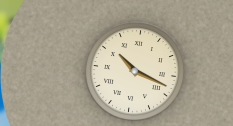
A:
10h18
